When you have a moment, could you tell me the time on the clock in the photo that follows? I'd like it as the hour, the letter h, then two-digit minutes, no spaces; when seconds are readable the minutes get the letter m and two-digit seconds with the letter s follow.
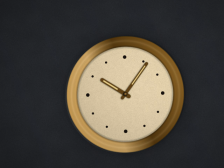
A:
10h06
